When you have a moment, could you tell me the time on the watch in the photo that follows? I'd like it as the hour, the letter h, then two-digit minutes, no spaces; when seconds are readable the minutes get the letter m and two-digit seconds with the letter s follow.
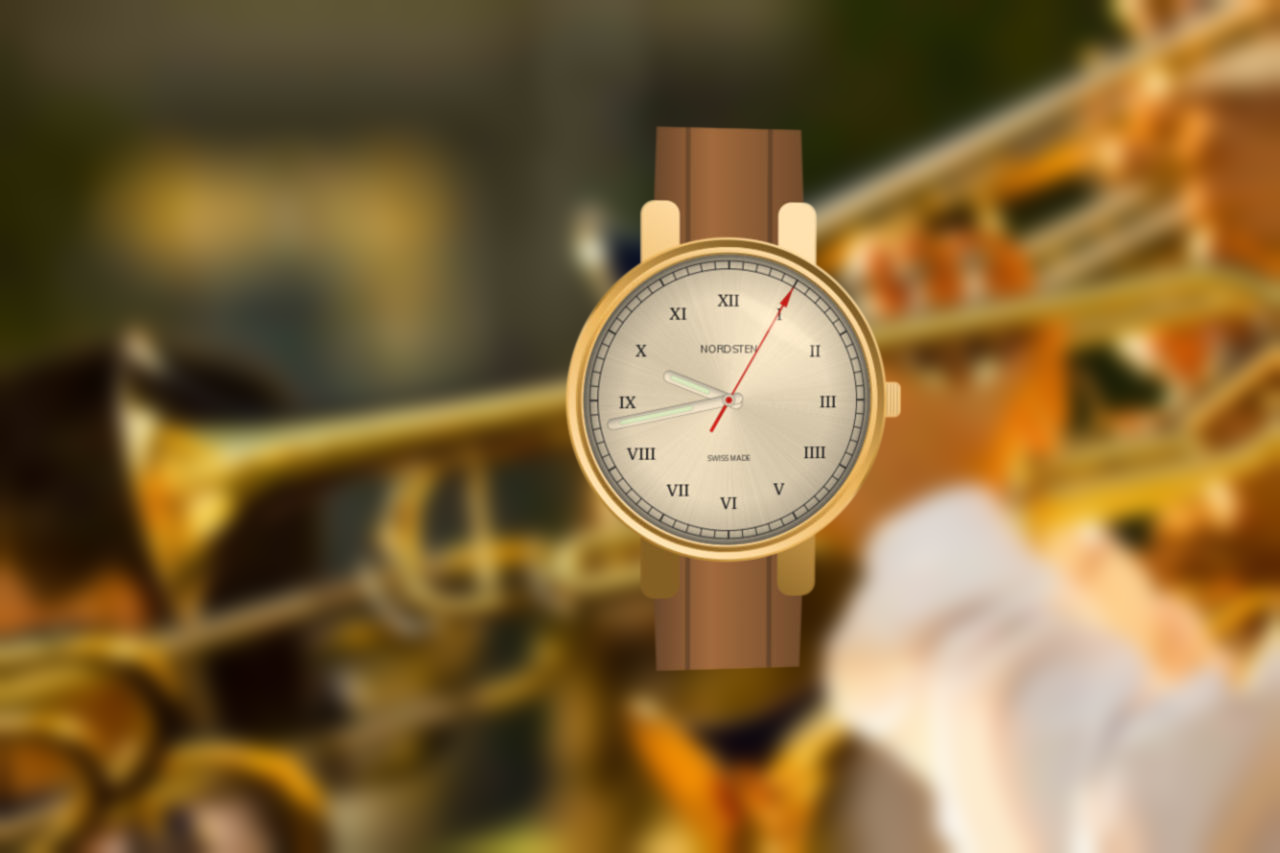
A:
9h43m05s
